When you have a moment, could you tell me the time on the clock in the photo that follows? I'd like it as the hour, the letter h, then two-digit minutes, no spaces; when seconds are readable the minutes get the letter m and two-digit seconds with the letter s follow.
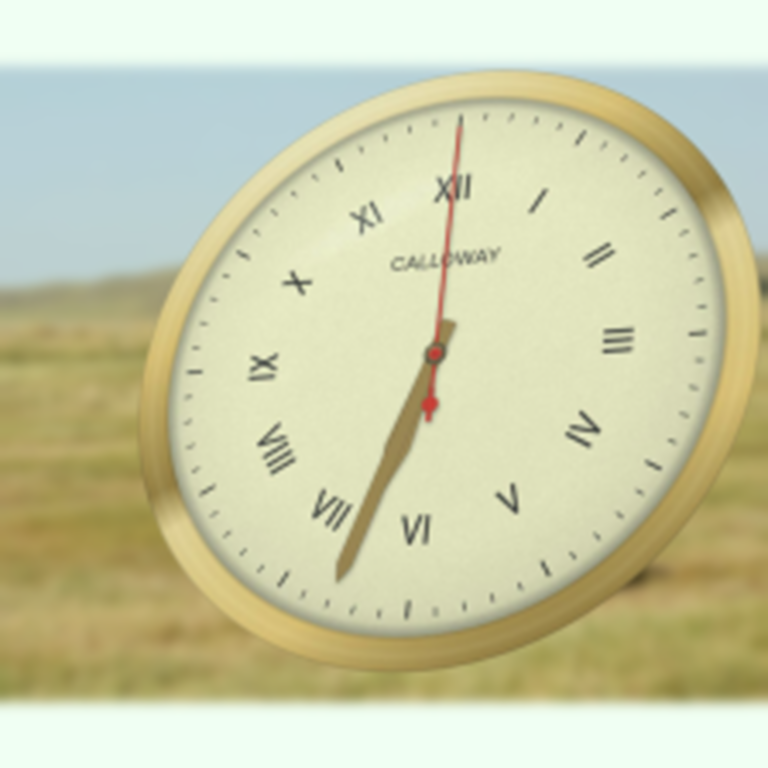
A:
6h33m00s
